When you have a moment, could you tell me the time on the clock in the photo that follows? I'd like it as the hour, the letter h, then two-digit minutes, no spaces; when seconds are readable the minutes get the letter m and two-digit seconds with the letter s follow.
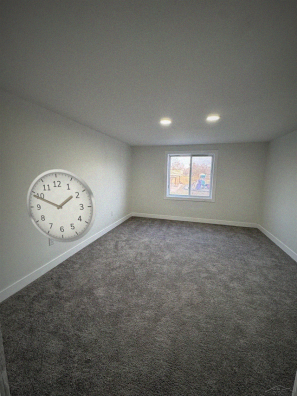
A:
1h49
